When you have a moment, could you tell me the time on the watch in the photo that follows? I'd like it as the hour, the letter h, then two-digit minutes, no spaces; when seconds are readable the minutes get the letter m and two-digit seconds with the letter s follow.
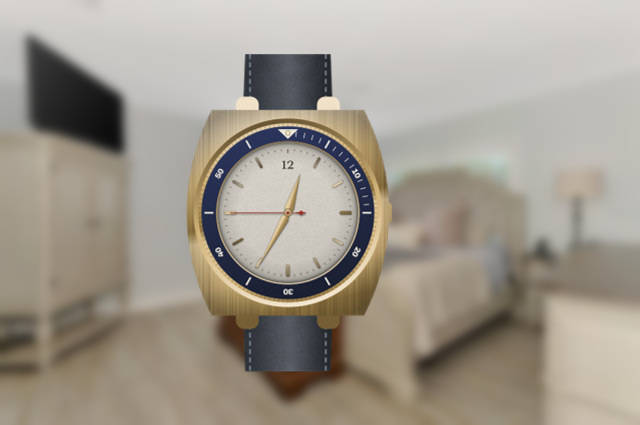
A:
12h34m45s
